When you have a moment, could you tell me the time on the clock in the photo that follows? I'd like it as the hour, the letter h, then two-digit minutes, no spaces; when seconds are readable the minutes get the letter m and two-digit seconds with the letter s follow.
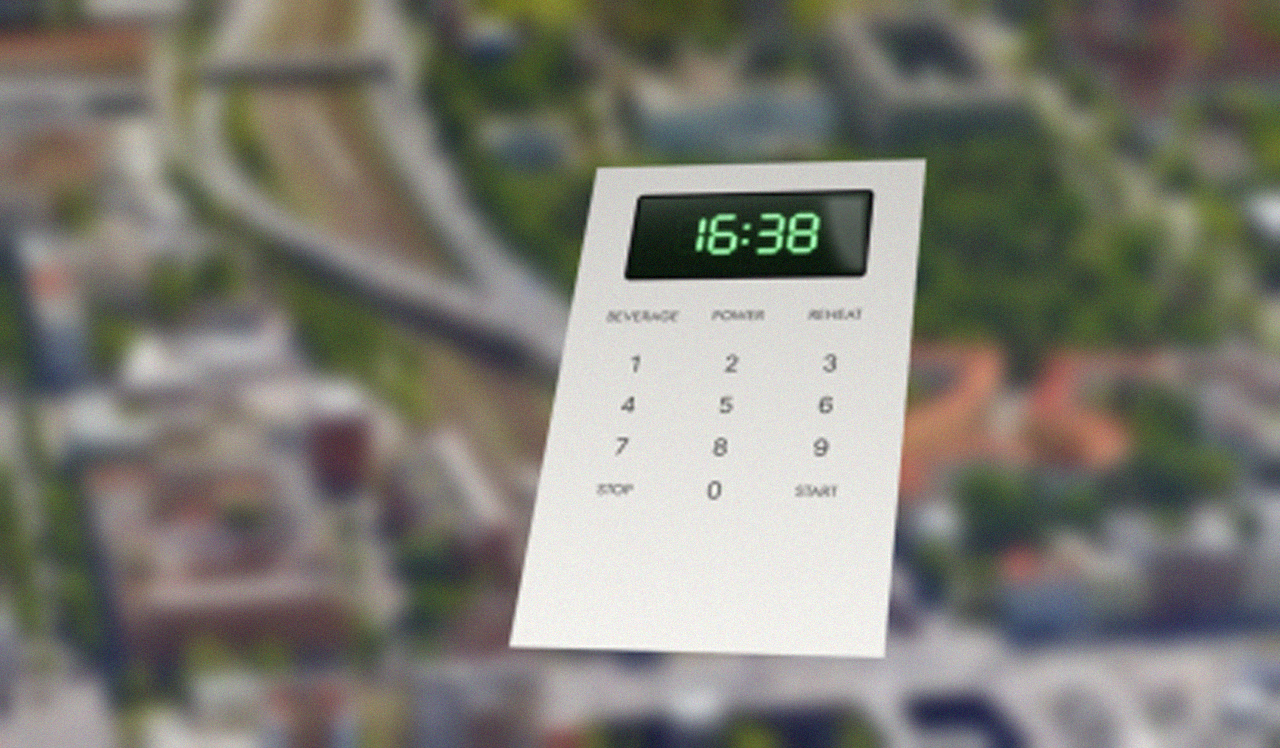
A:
16h38
